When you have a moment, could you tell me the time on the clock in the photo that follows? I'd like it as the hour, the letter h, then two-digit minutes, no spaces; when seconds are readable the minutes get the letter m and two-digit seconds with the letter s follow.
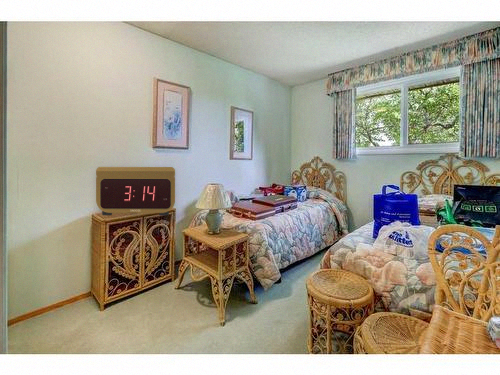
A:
3h14
